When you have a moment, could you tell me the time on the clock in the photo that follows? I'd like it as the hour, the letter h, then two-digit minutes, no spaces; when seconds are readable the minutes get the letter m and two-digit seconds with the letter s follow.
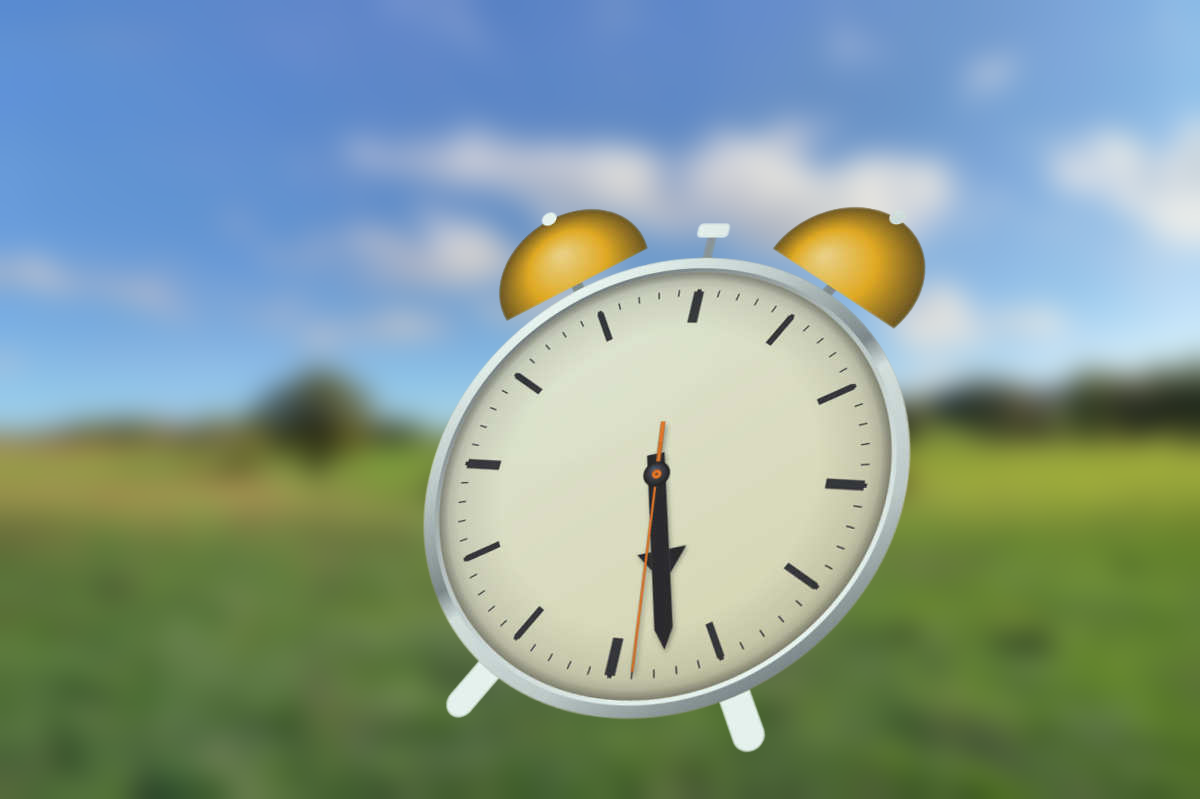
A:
5h27m29s
